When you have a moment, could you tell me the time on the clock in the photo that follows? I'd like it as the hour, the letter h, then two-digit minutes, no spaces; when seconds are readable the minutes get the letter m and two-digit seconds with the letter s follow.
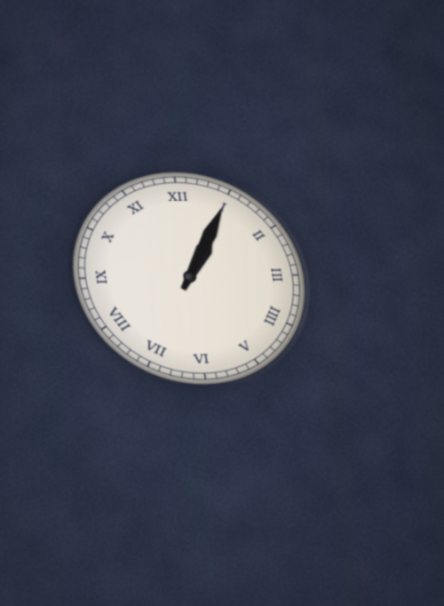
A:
1h05
